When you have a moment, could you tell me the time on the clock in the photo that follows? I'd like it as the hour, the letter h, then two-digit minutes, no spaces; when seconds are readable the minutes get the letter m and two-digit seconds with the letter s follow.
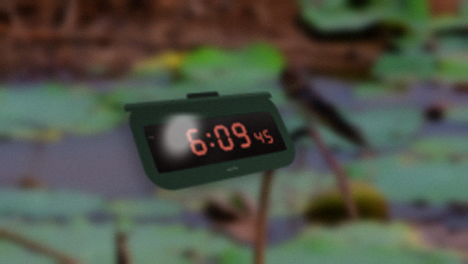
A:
6h09m45s
